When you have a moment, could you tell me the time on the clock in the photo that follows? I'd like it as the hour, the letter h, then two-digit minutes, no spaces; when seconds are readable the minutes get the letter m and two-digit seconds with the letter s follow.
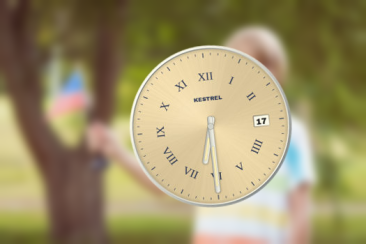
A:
6h30
